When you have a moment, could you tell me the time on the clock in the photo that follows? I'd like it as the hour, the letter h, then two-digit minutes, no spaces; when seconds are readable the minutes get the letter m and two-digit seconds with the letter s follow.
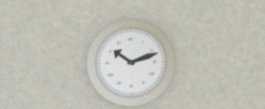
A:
10h12
